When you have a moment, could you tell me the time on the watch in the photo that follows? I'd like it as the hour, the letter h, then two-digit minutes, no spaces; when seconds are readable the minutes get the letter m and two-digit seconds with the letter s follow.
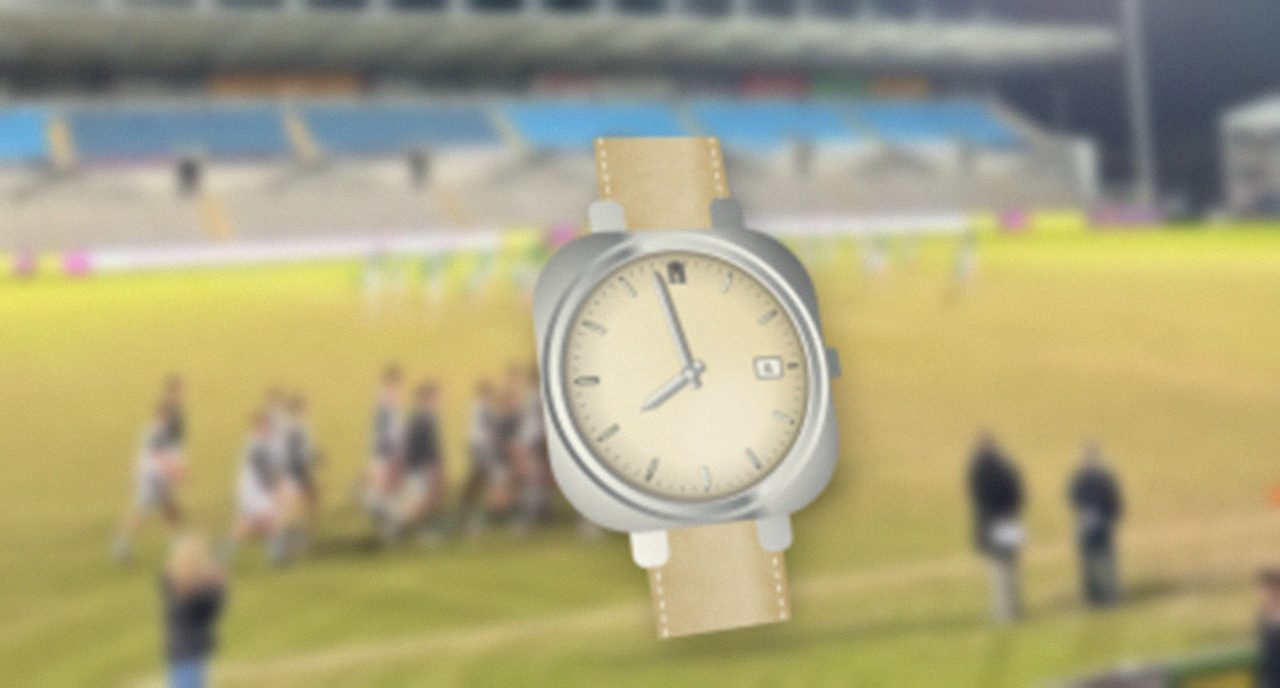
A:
7h58
